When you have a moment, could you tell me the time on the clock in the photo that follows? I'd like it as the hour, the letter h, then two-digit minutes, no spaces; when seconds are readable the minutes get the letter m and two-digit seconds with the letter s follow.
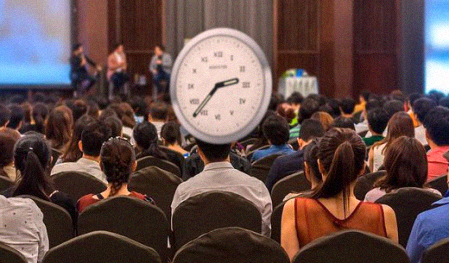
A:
2h37
